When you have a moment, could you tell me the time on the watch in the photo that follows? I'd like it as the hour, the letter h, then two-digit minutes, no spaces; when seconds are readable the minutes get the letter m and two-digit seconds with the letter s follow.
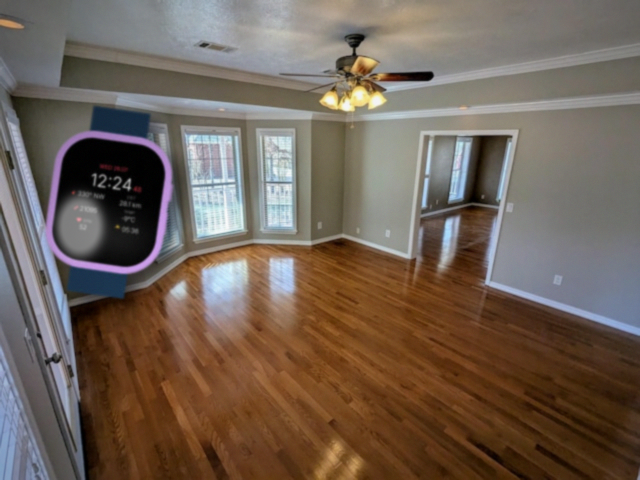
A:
12h24
